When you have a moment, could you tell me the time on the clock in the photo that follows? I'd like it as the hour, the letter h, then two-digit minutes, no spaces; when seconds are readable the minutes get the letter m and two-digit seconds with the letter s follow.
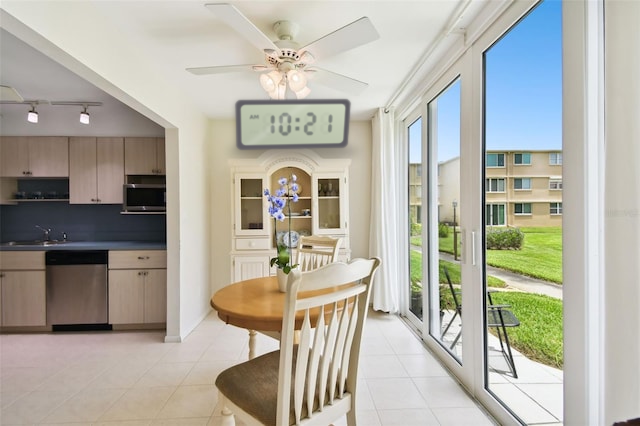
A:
10h21
